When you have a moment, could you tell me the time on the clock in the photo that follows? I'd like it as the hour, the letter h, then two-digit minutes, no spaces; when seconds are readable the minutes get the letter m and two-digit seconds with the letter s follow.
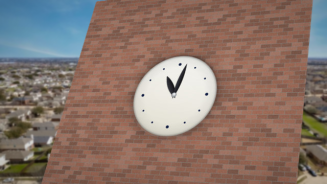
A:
11h02
